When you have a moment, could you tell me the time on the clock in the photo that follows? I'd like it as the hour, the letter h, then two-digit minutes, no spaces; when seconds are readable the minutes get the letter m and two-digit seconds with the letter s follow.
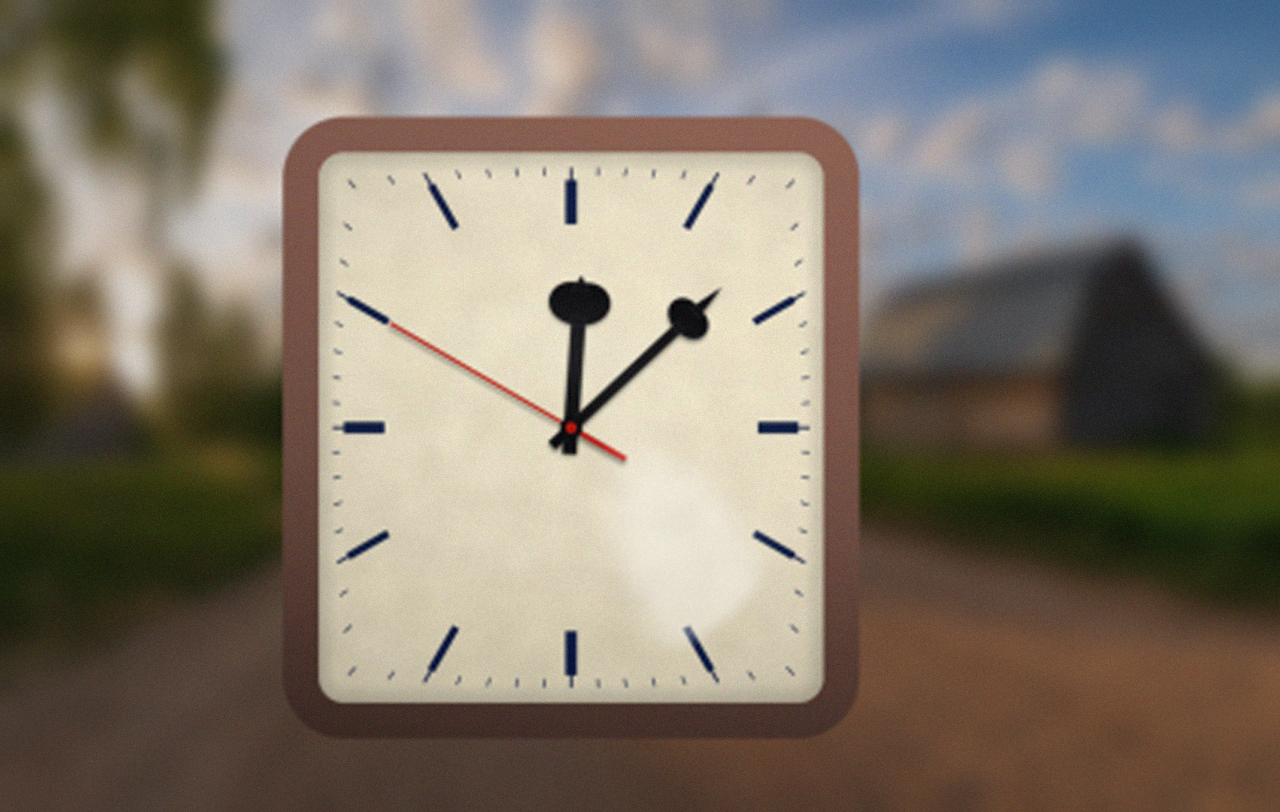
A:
12h07m50s
